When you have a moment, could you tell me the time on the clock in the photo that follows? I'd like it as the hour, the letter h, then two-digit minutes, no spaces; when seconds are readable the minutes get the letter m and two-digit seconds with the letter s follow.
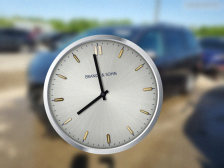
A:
7h59
